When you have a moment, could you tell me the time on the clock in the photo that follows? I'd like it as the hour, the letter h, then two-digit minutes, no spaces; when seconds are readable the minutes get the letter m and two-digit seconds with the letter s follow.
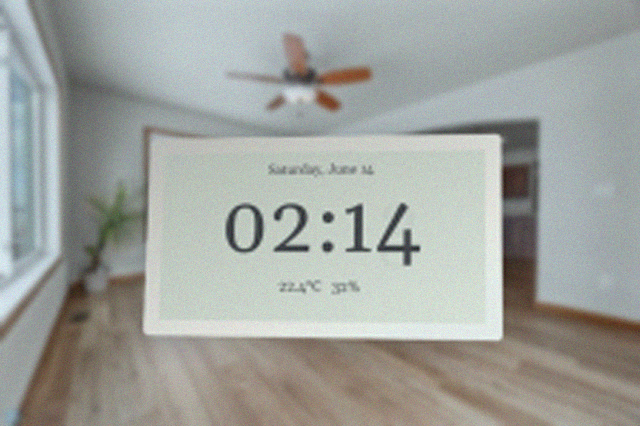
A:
2h14
